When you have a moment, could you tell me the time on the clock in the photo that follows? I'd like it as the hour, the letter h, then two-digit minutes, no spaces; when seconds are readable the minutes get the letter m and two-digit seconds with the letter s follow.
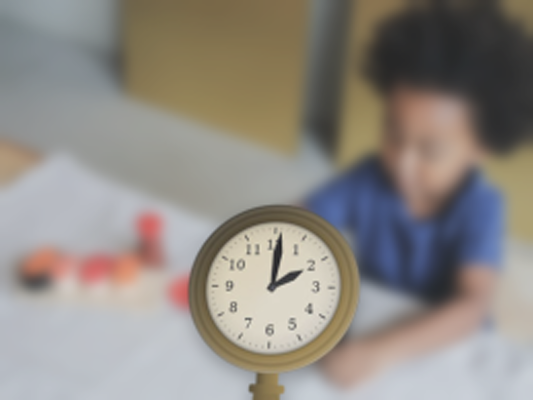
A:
2h01
